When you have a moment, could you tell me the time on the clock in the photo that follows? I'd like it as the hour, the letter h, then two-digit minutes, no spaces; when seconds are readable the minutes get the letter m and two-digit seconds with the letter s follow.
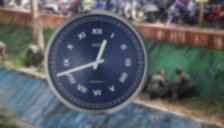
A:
12h42
